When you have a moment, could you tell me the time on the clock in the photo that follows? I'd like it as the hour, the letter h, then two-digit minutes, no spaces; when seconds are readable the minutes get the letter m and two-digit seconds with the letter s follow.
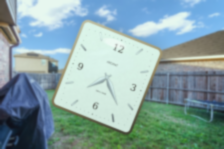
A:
7h23
